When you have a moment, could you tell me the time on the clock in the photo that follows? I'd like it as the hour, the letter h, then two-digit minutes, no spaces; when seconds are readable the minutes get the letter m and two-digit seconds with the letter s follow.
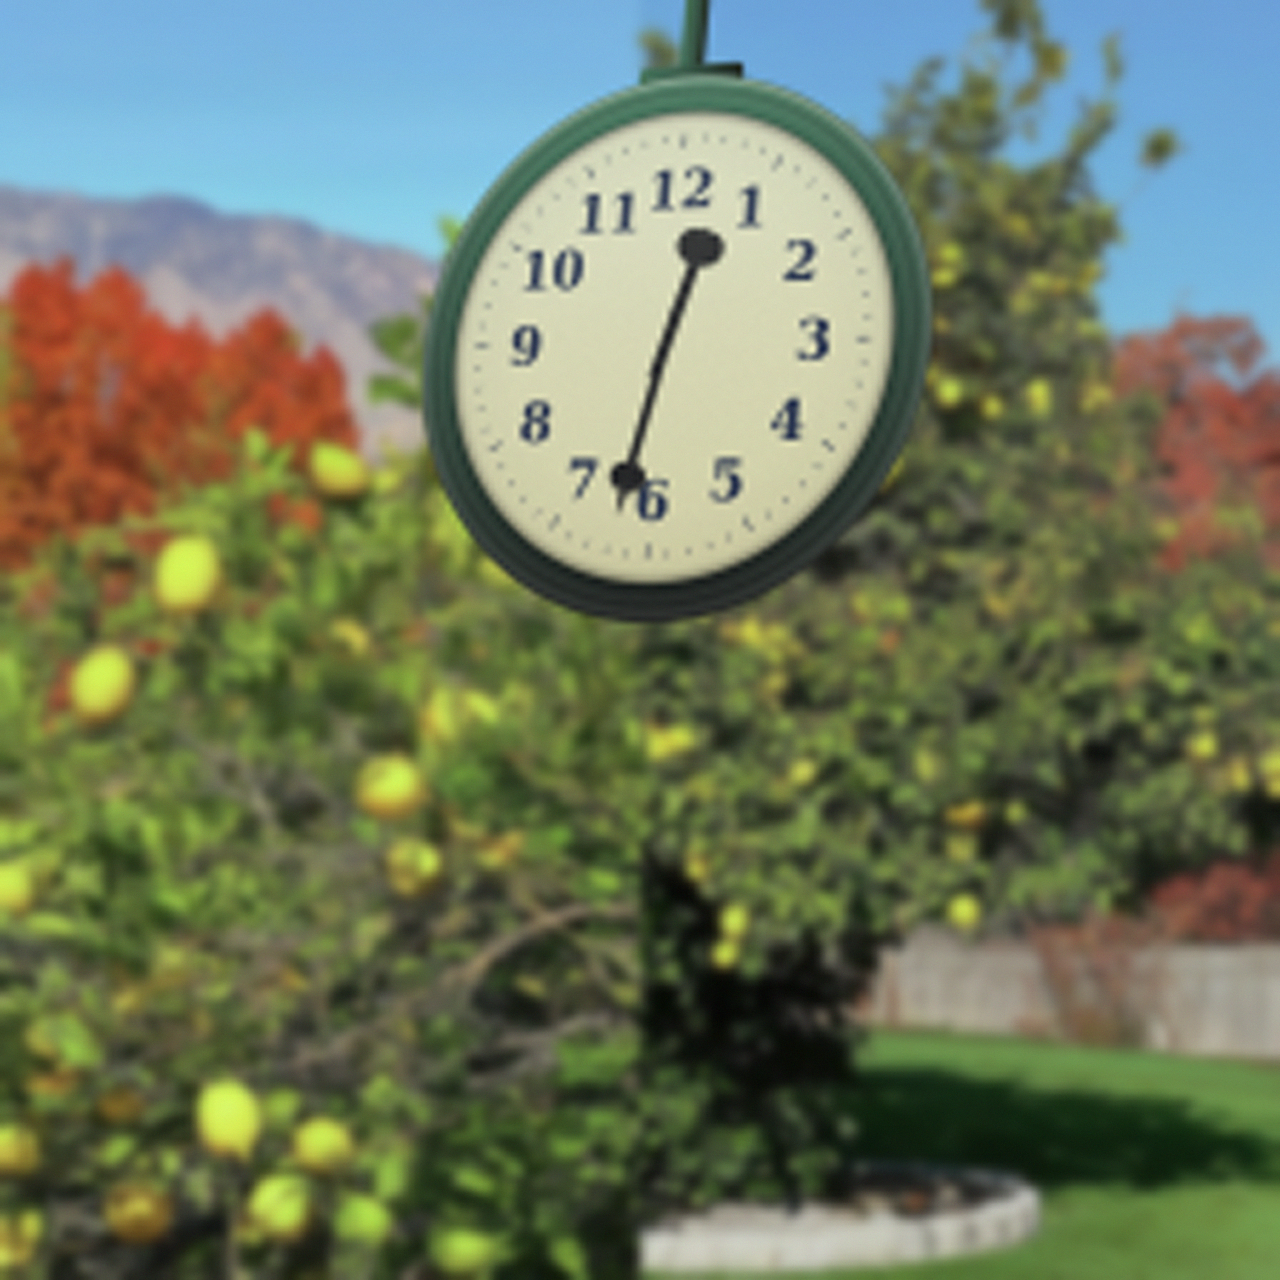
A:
12h32
